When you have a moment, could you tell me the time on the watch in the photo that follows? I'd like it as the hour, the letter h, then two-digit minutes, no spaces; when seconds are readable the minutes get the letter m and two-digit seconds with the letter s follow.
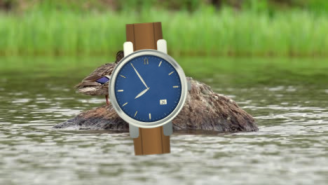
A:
7h55
